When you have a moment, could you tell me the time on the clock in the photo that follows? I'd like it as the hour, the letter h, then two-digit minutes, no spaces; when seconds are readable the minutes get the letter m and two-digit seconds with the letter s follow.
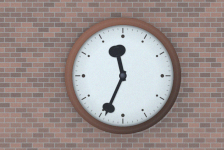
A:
11h34
